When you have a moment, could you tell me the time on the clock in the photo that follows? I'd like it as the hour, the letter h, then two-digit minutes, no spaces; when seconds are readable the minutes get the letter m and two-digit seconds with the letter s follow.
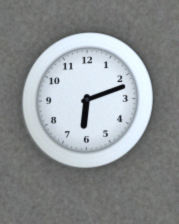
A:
6h12
